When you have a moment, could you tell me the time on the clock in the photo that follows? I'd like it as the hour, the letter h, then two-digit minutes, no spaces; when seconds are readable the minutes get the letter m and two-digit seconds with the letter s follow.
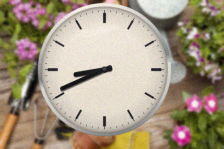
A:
8h41
